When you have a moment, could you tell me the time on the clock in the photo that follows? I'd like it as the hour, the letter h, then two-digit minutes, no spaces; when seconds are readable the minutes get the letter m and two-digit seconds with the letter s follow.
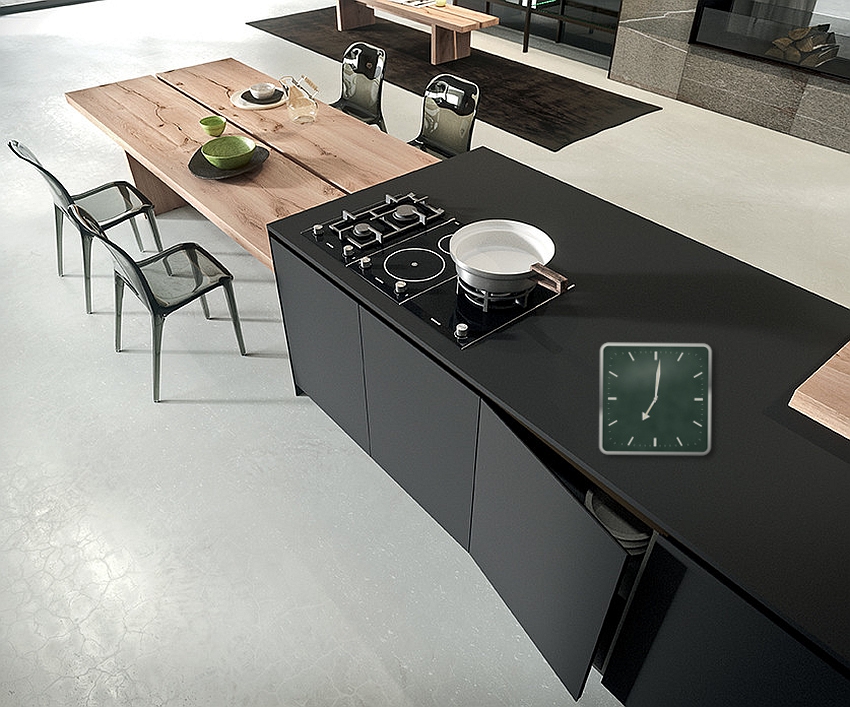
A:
7h01
